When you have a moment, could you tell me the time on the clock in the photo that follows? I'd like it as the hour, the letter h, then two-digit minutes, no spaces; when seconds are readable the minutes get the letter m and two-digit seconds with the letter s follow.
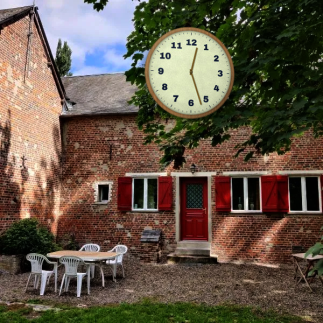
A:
12h27
